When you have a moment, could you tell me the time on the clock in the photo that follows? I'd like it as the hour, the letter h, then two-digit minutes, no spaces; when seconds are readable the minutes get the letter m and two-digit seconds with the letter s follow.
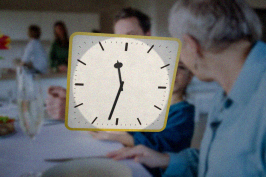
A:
11h32
